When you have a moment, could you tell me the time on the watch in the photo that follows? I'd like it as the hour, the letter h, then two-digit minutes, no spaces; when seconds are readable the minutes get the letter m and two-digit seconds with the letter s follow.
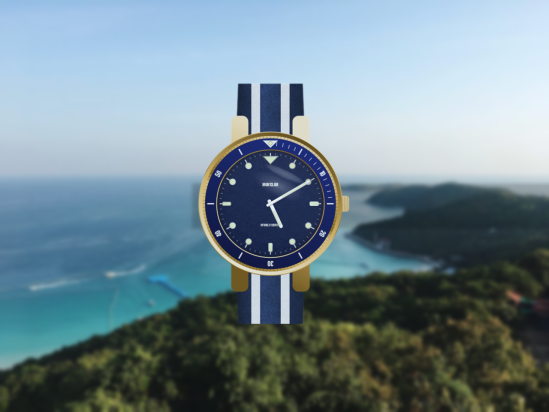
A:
5h10
